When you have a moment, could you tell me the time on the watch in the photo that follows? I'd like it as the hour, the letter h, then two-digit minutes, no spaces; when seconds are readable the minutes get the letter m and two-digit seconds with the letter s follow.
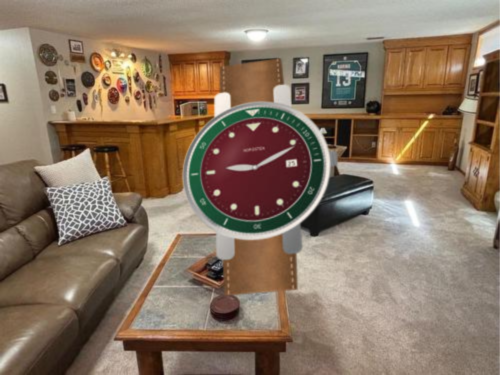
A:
9h11
